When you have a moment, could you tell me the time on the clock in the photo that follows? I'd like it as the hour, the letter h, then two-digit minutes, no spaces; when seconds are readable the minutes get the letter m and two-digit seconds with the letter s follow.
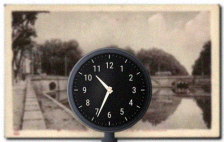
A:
10h34
